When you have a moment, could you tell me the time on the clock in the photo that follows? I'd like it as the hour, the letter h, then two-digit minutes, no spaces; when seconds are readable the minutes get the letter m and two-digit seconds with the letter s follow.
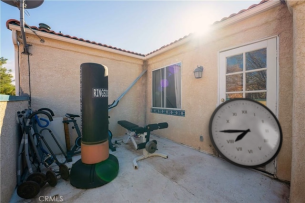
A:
7h45
